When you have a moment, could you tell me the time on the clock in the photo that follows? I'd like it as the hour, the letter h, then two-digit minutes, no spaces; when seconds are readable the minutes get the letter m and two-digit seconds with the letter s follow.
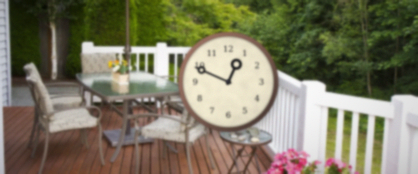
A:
12h49
